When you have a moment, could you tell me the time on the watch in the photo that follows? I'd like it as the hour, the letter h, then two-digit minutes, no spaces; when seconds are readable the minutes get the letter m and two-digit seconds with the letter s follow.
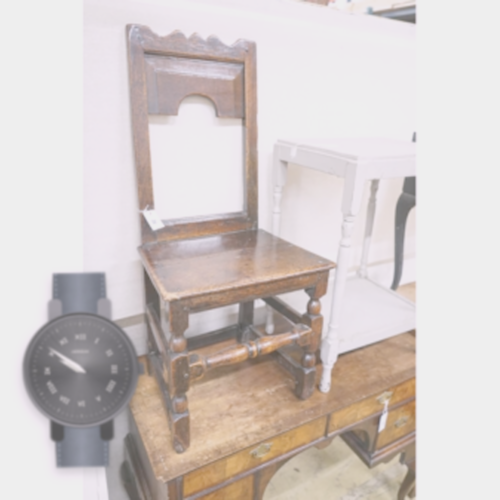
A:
9h51
